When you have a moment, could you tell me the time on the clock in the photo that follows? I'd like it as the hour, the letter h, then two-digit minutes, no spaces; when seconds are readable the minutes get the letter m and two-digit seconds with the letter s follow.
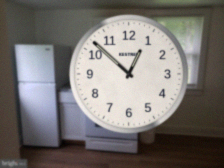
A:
12h52
